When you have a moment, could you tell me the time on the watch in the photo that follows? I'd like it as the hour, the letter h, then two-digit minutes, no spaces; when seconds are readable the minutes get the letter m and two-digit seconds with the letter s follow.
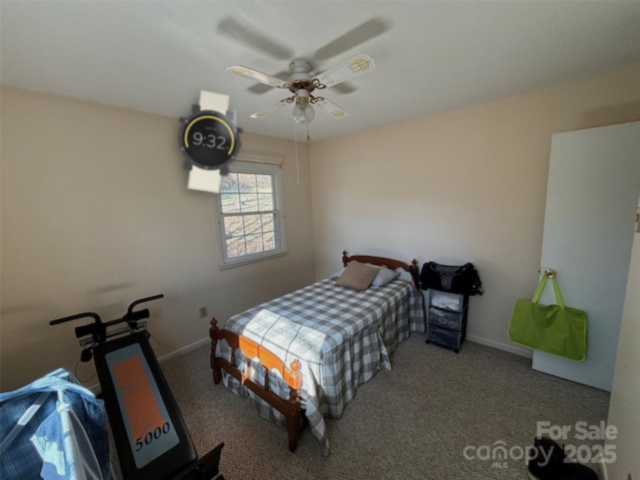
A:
9h32
